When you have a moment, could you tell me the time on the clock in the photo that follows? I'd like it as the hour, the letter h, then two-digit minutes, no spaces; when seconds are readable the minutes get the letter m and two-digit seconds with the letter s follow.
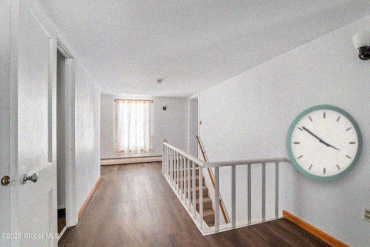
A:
3h51
